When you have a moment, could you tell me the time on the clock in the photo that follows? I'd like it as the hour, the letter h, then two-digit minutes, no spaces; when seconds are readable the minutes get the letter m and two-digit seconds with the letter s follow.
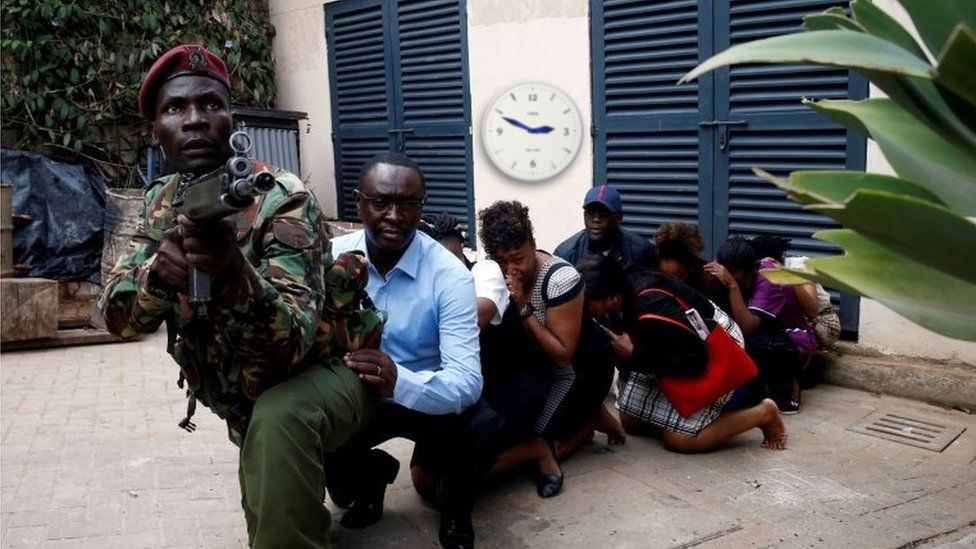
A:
2h49
